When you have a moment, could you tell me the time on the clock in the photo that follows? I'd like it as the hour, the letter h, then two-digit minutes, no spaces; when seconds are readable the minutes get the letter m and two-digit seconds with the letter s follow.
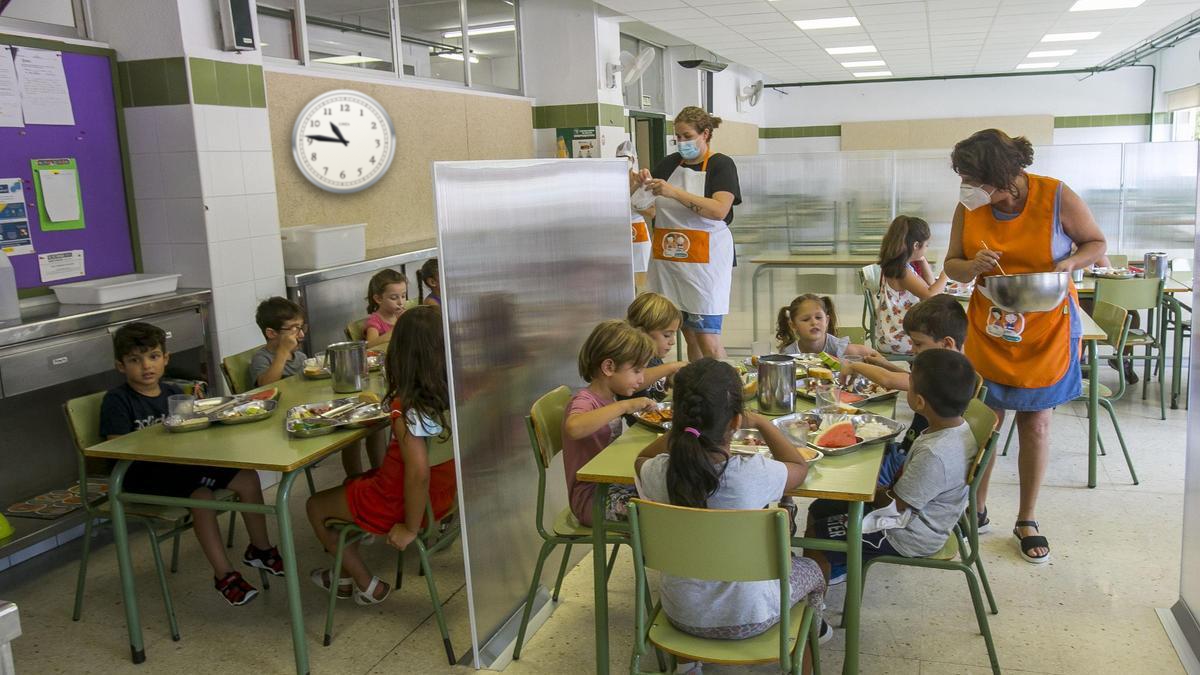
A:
10h46
